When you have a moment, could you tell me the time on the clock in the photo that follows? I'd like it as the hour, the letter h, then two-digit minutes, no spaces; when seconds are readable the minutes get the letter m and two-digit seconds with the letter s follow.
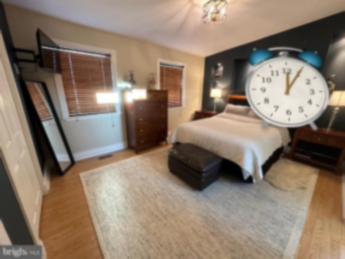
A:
12h05
